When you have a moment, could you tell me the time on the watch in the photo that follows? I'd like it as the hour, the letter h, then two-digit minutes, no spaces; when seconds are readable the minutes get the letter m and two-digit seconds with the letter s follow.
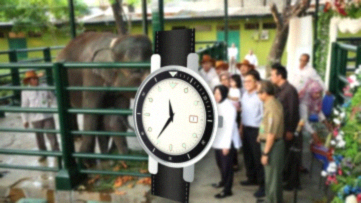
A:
11h36
